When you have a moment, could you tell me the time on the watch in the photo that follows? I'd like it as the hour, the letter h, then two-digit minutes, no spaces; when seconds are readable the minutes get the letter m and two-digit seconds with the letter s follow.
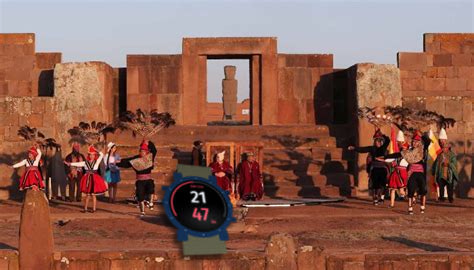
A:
21h47
